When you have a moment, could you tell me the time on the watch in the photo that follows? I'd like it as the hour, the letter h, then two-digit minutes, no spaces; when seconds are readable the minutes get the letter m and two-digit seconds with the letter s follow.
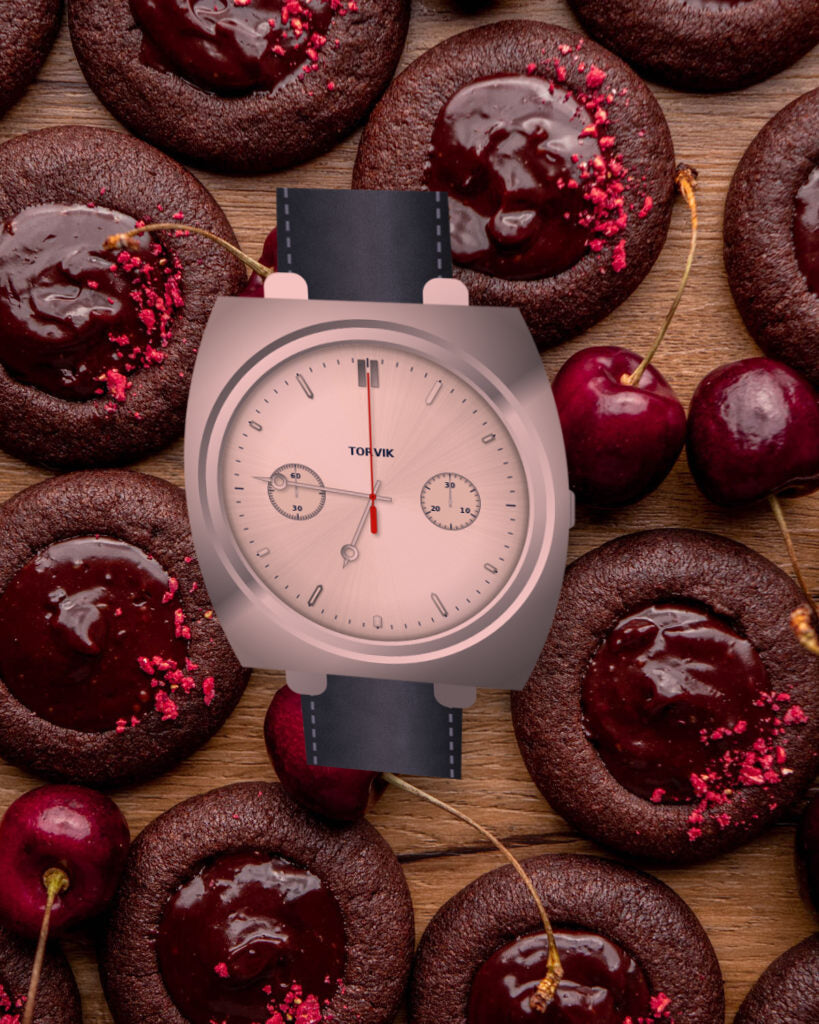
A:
6h46
